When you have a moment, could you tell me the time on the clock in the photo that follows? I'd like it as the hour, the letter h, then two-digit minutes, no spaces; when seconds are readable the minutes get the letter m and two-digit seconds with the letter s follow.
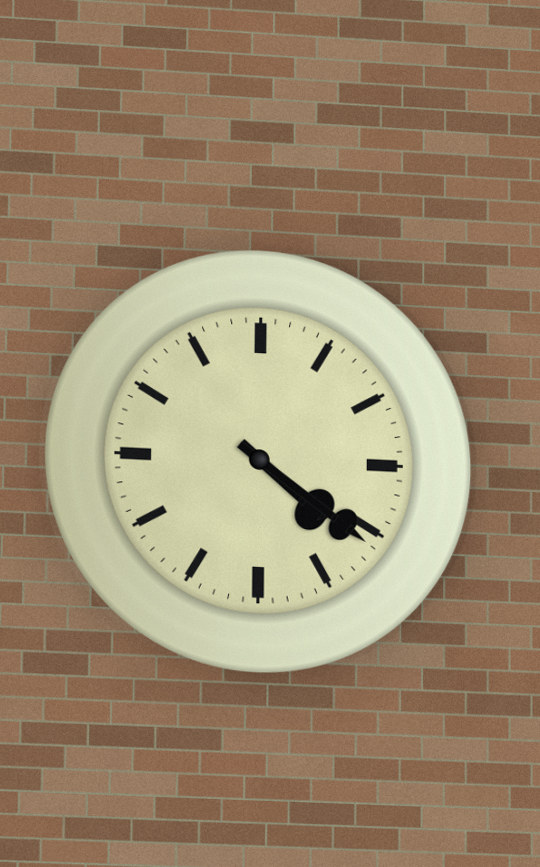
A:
4h21
